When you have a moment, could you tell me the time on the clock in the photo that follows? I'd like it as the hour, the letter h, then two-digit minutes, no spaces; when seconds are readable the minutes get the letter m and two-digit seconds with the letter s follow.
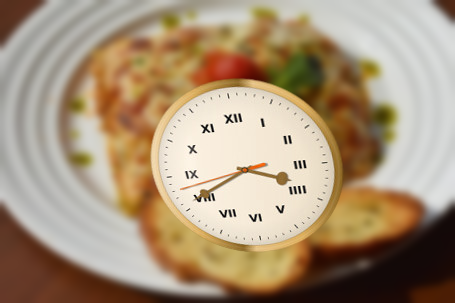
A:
3h40m43s
